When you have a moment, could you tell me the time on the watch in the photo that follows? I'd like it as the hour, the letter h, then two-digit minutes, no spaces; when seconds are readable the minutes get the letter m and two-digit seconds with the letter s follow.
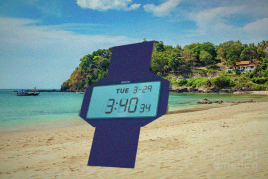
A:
3h40m34s
